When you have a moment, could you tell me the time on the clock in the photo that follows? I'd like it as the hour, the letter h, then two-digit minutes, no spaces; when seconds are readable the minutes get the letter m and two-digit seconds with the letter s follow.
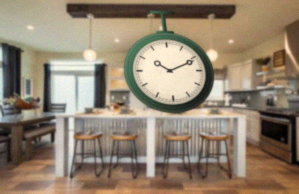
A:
10h11
